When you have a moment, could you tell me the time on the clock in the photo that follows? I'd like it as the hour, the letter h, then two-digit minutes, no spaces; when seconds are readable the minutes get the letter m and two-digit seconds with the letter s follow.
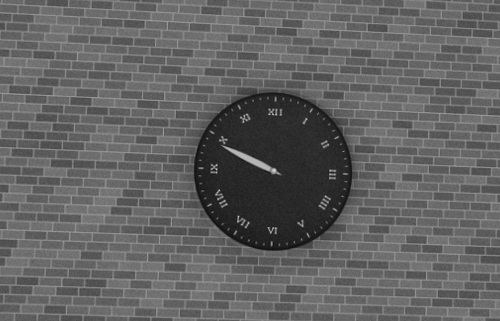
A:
9h49
